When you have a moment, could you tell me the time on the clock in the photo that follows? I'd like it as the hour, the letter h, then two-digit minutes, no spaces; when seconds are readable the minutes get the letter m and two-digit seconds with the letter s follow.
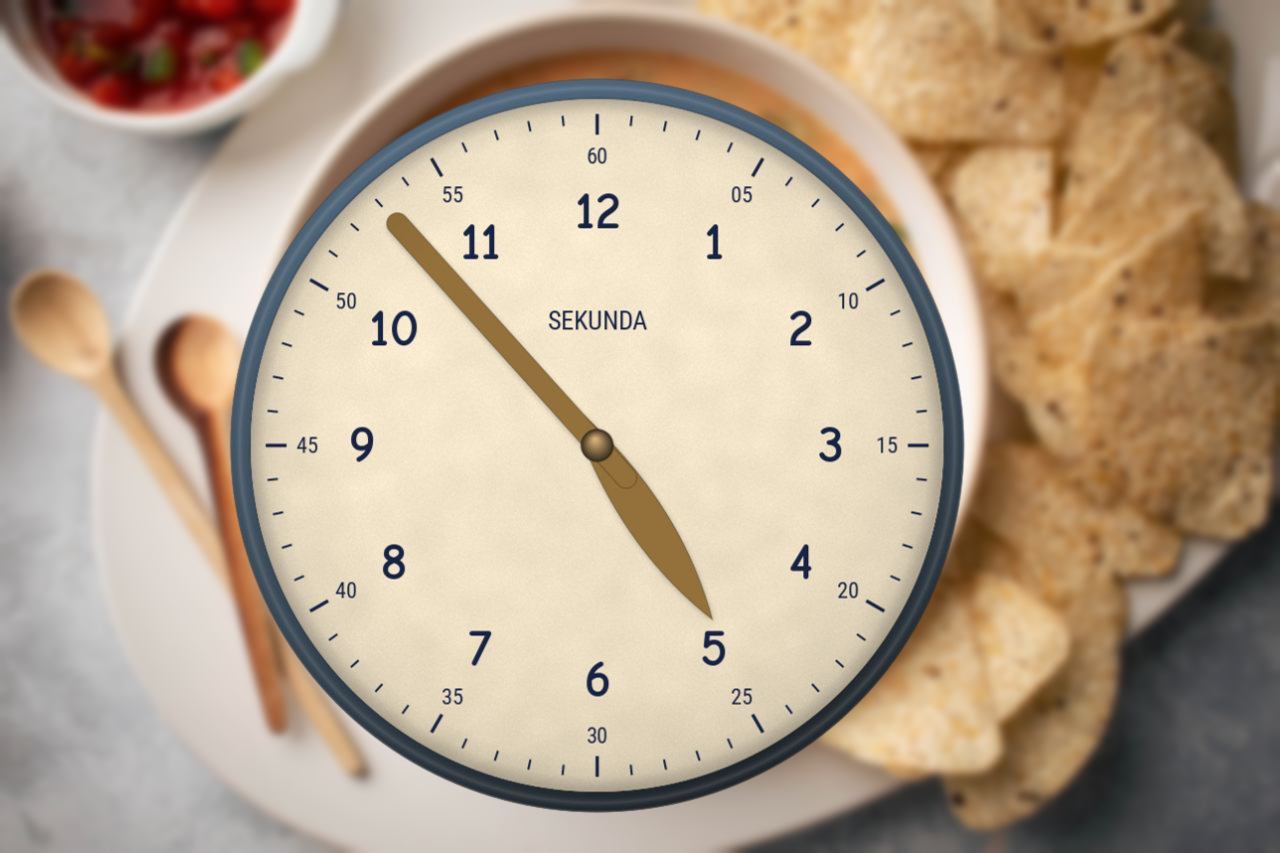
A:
4h53
